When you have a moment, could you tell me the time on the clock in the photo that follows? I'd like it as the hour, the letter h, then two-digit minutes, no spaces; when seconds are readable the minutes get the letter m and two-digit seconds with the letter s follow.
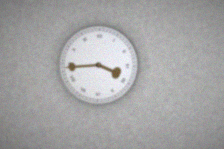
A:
3h44
